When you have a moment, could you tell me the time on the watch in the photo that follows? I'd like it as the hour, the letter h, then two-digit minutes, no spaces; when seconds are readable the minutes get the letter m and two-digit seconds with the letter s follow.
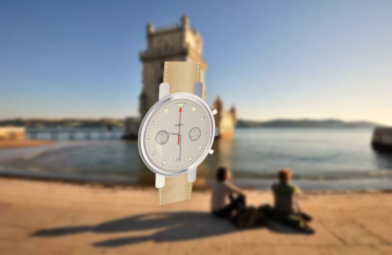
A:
9h29
